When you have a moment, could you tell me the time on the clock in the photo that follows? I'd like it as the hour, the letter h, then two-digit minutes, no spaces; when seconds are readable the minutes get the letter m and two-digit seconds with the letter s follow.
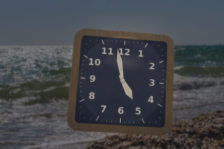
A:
4h58
